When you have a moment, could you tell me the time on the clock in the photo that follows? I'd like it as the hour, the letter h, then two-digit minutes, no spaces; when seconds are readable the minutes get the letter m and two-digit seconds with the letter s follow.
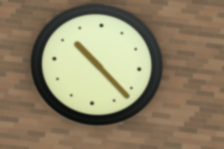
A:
10h22
